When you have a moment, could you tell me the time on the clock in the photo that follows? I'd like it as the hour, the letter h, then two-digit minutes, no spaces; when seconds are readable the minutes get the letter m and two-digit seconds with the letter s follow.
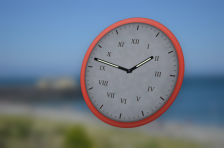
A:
1h47
